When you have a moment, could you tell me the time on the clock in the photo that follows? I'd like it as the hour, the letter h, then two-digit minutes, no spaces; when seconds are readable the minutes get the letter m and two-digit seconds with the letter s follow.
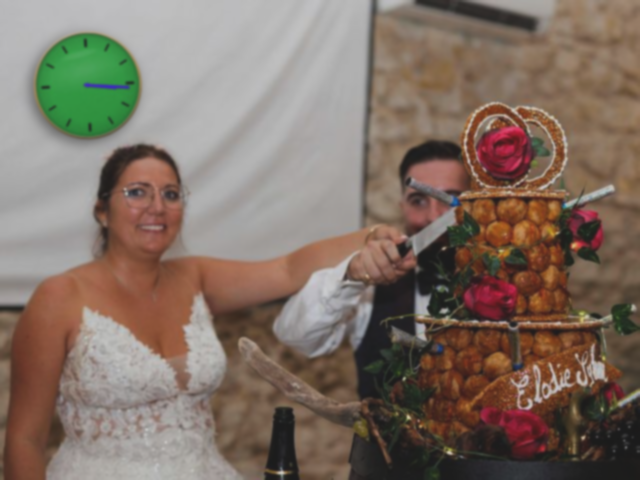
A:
3h16
